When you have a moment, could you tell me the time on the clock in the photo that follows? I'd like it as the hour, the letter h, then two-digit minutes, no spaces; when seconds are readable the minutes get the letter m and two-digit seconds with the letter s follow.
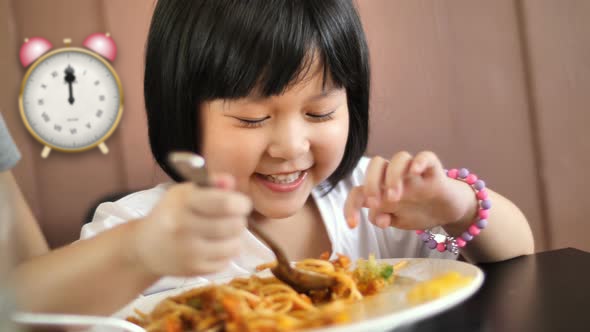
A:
12h00
